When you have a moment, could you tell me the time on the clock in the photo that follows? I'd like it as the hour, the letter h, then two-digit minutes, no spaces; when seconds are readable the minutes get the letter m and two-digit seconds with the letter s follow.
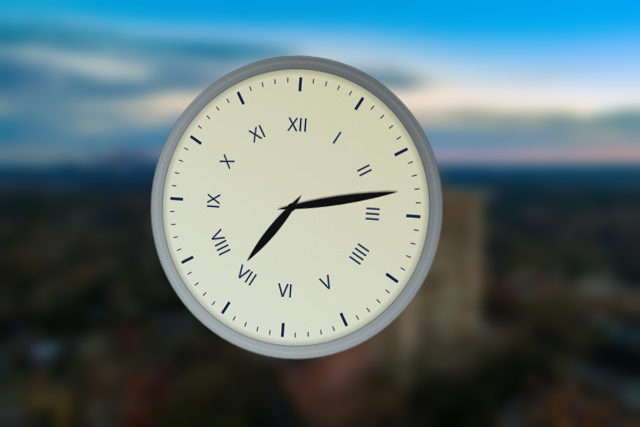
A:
7h13
